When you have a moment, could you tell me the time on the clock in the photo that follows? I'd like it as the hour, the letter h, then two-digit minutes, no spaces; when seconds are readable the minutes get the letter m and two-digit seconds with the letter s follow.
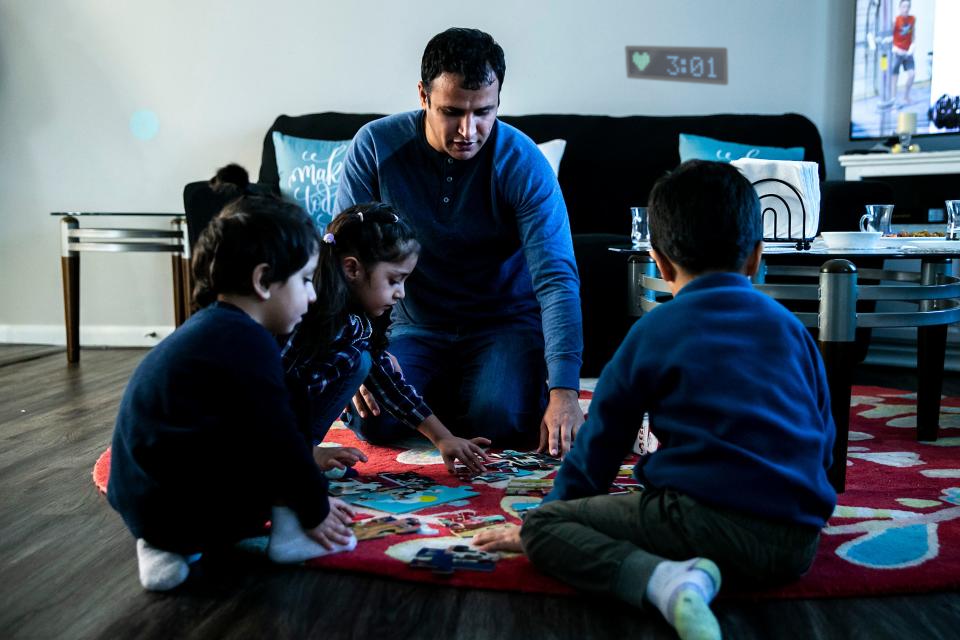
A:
3h01
